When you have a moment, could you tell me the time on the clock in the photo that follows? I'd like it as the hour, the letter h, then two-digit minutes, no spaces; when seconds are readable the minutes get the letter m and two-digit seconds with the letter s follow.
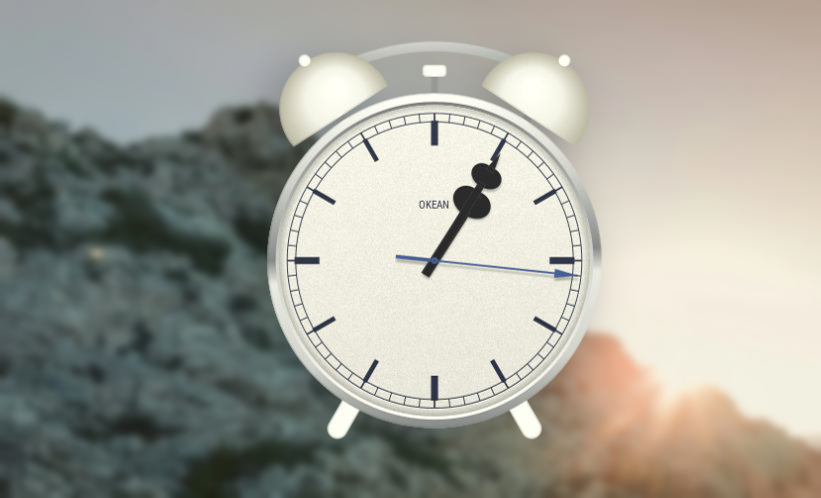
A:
1h05m16s
